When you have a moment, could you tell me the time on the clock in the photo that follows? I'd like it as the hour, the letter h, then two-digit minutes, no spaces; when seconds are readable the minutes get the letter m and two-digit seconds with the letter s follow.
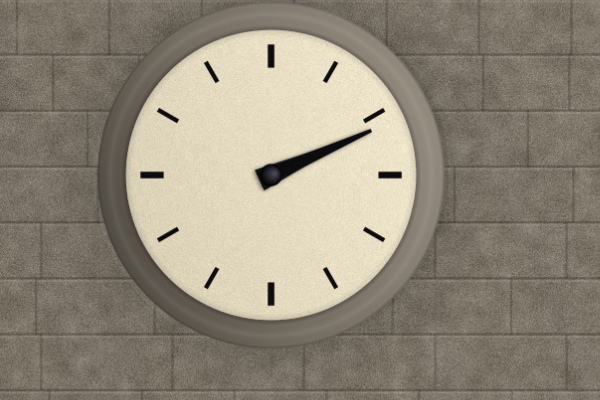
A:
2h11
